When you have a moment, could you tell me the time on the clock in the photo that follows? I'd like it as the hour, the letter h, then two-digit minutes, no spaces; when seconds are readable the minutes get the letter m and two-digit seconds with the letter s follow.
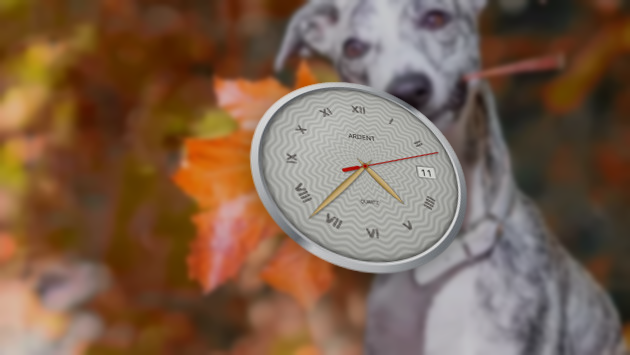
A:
4h37m12s
